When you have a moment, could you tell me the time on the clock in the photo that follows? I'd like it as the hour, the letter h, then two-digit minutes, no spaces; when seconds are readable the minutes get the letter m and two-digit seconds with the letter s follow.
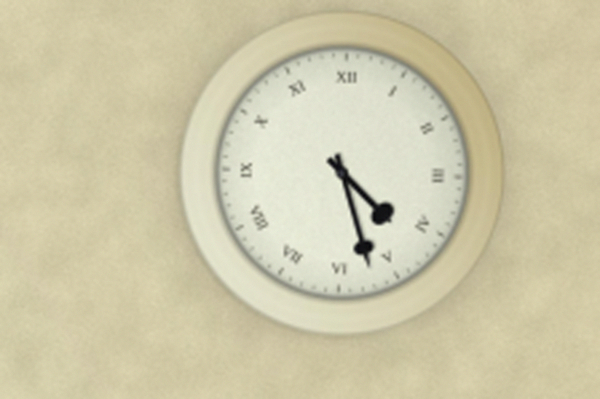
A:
4h27
